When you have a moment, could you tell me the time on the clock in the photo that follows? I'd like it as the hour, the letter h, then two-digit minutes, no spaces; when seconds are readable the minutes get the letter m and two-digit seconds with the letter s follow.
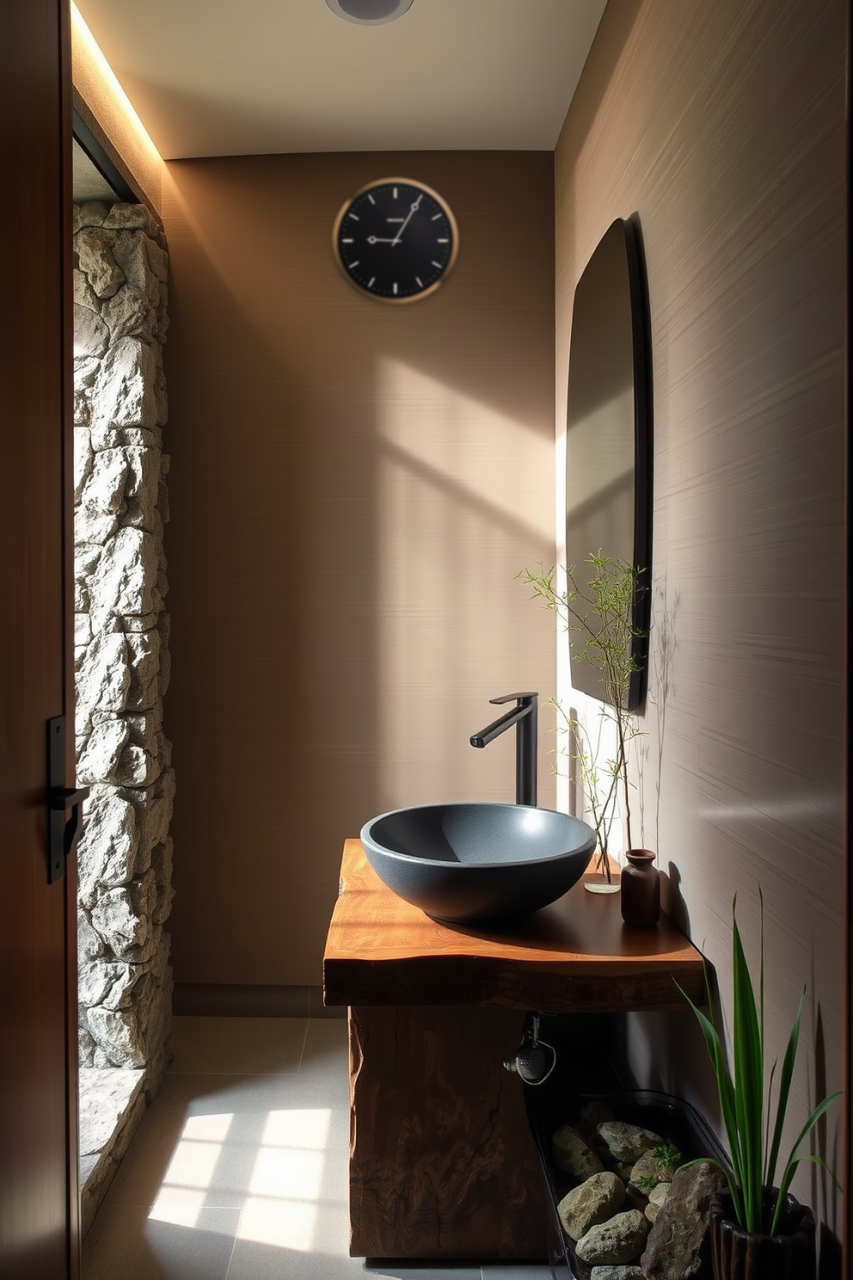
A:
9h05
